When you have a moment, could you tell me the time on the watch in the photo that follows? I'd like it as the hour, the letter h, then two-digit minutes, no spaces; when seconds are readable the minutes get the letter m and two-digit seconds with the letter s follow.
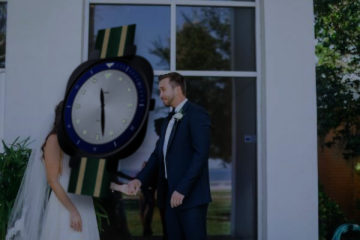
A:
11h28
